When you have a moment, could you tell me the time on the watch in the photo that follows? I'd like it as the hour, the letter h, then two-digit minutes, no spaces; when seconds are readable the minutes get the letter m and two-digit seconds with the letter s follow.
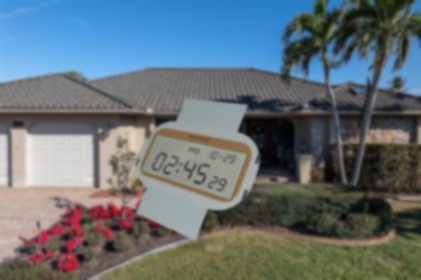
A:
2h45
